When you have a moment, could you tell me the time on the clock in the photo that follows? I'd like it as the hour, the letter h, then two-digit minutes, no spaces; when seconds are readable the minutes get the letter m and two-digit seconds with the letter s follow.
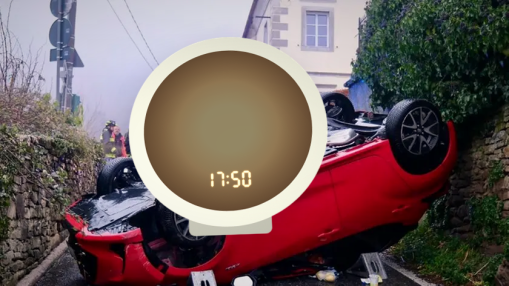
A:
17h50
